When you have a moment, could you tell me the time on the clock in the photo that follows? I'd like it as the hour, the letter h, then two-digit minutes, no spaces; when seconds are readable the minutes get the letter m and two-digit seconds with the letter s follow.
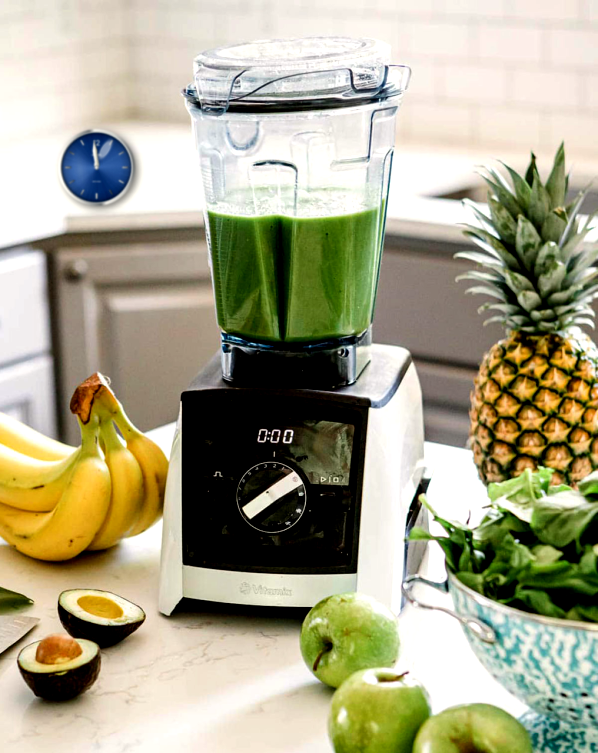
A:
11h59
